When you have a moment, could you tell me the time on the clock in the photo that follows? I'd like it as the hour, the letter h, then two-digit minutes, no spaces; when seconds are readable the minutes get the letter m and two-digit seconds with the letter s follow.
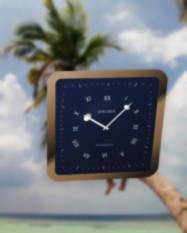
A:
10h07
